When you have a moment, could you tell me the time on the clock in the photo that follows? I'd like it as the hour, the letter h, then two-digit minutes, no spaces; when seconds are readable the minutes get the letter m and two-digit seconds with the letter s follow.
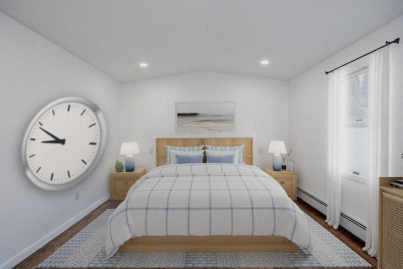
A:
8h49
